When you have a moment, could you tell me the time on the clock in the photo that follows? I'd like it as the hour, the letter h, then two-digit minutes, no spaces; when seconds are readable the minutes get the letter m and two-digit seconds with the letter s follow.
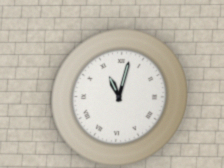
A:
11h02
